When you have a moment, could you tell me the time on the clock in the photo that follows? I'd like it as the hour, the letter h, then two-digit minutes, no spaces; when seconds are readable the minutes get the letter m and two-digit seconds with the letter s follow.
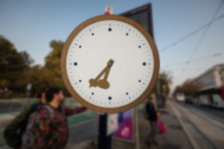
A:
6h37
